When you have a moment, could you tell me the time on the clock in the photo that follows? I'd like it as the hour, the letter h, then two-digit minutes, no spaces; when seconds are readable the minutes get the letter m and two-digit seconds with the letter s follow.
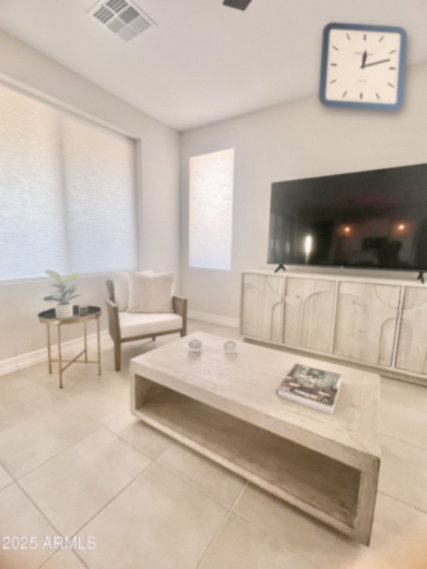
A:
12h12
